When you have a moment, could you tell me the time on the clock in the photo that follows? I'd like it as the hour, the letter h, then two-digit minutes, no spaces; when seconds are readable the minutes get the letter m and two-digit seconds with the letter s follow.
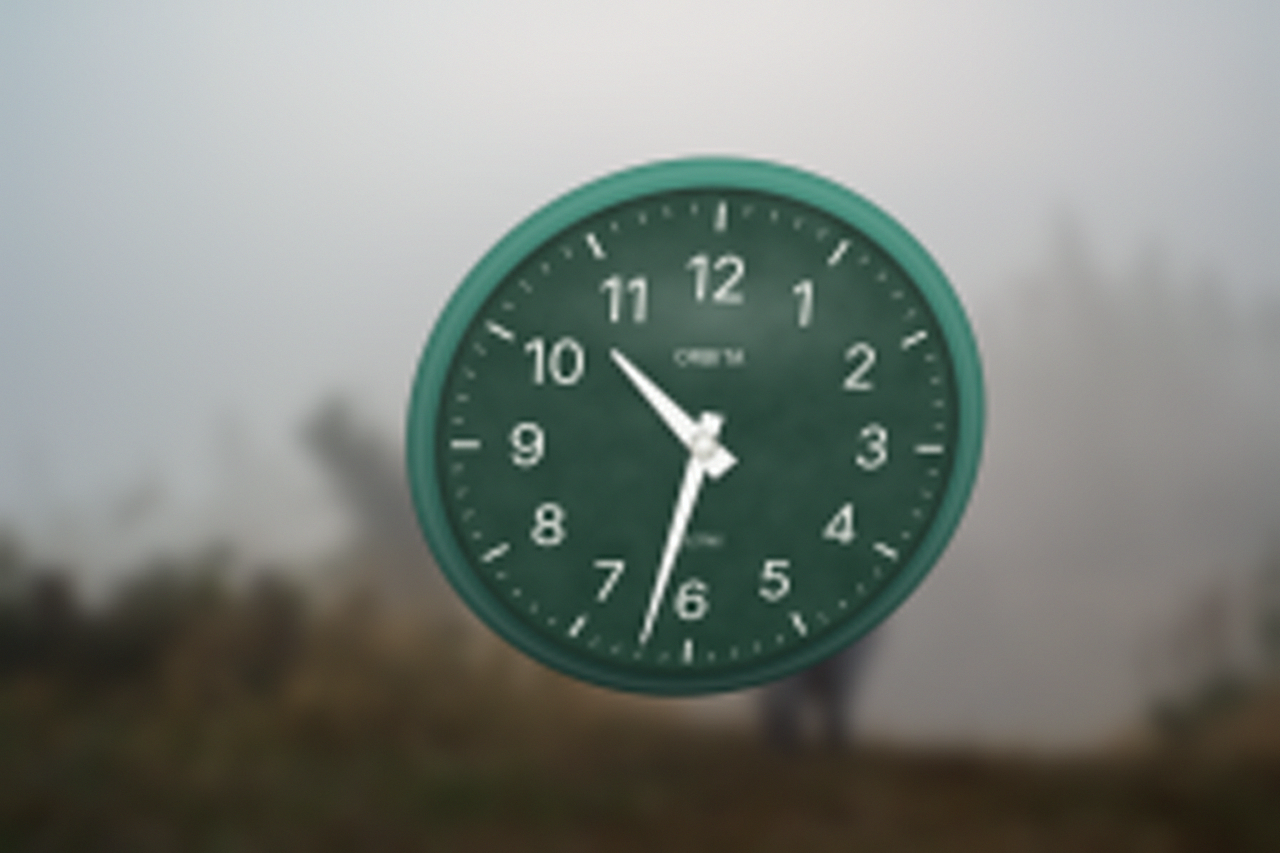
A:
10h32
